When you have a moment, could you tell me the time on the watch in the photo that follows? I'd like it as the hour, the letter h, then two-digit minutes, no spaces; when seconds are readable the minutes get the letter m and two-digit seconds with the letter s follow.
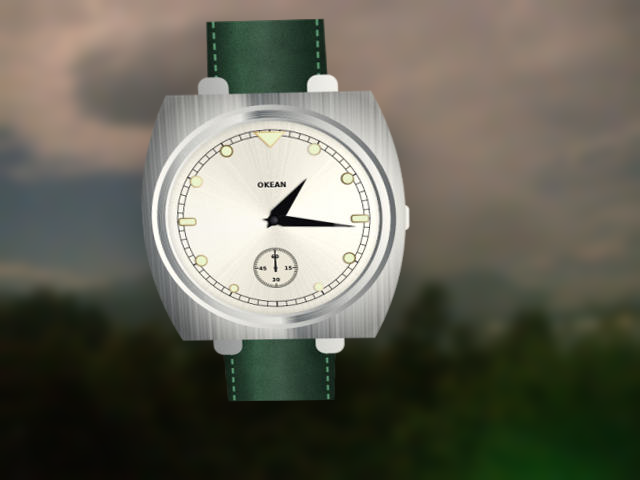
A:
1h16
